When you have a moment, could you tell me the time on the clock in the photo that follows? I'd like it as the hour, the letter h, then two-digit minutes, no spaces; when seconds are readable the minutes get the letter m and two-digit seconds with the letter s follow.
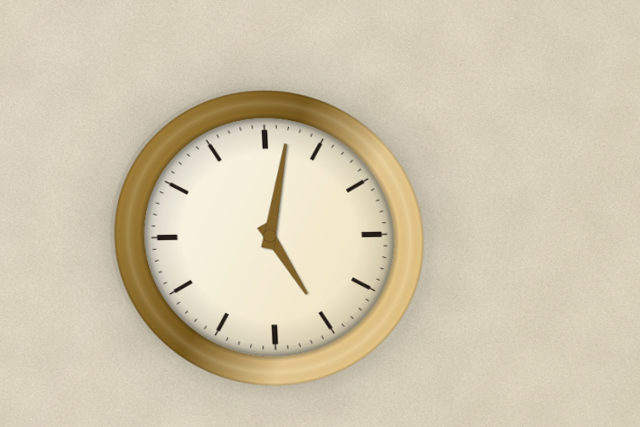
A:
5h02
